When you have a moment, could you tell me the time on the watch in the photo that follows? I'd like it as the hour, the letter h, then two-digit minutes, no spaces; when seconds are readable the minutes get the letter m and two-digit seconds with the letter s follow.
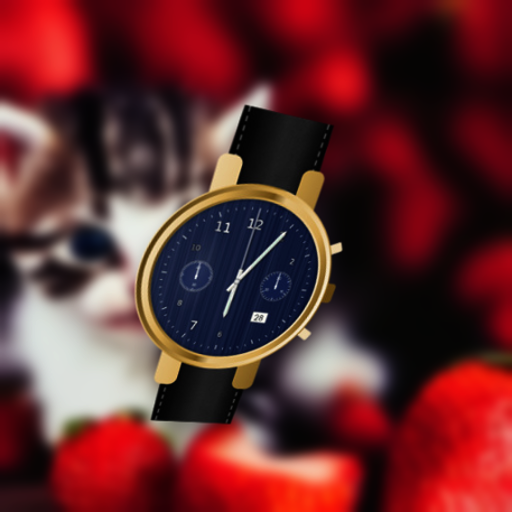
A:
6h05
